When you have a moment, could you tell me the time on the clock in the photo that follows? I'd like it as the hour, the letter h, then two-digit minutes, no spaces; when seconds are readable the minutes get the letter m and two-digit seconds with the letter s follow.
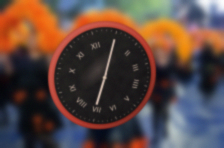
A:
7h05
